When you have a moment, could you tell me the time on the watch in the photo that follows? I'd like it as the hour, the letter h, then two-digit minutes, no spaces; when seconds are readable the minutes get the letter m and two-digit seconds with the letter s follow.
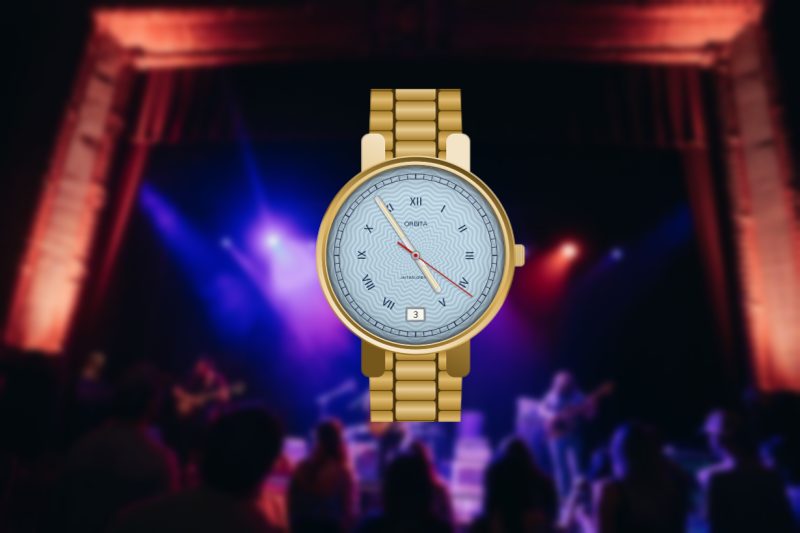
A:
4h54m21s
